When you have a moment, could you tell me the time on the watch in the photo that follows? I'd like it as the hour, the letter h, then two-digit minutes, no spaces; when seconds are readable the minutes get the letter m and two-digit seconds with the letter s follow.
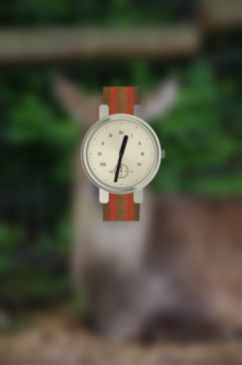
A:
12h32
